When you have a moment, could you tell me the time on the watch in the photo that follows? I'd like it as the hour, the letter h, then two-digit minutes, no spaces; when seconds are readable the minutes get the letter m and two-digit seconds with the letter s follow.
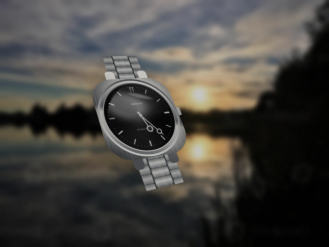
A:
5h24
